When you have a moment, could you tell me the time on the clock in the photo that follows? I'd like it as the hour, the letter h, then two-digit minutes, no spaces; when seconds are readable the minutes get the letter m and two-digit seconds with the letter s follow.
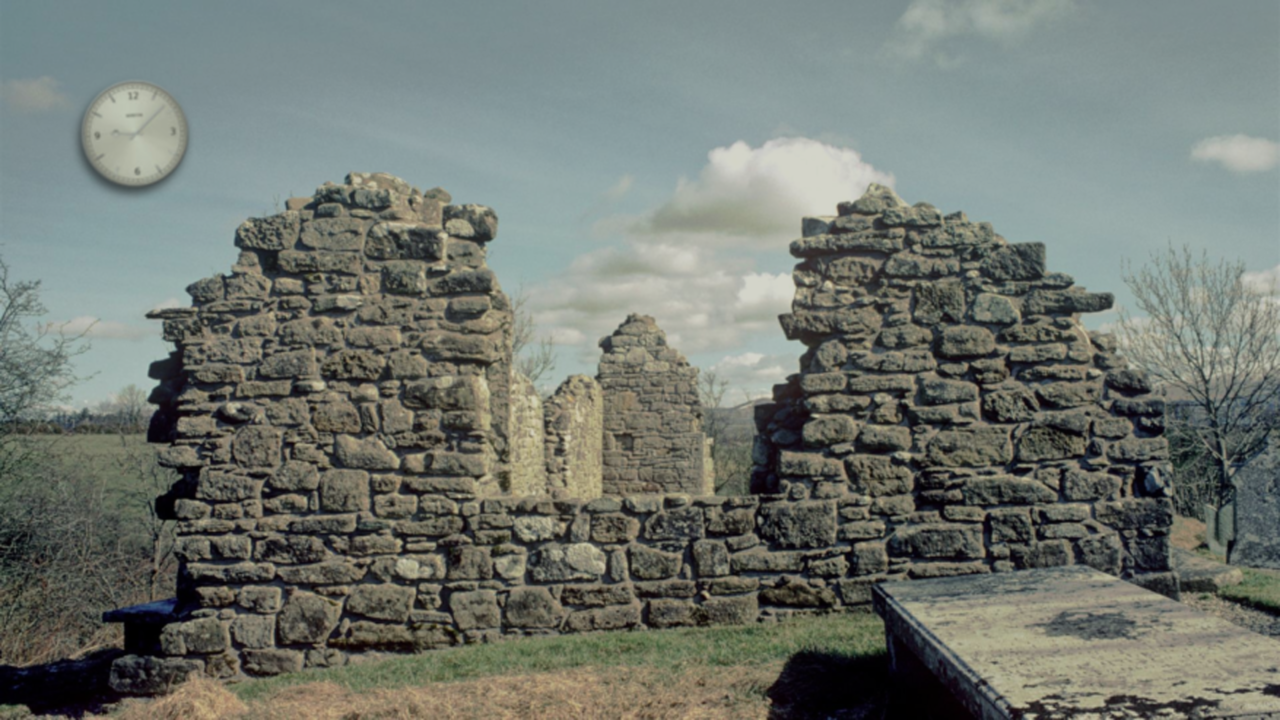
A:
9h08
